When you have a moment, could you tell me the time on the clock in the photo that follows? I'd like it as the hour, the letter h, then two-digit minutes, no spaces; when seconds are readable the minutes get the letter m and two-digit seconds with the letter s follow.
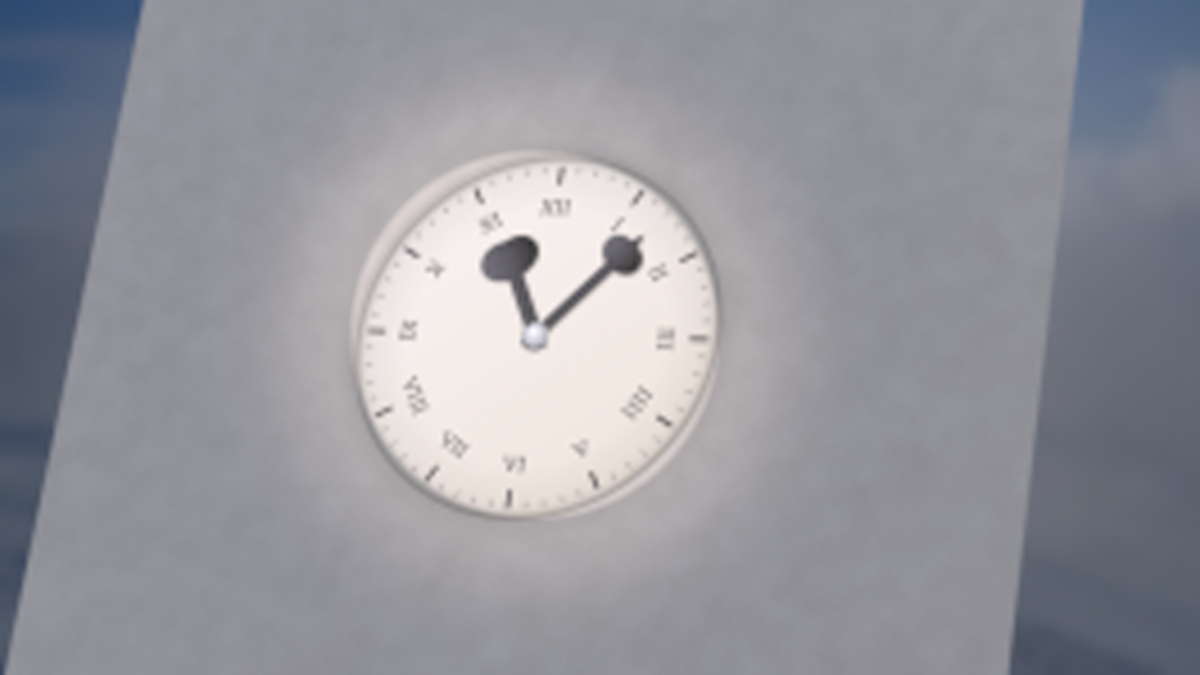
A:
11h07
